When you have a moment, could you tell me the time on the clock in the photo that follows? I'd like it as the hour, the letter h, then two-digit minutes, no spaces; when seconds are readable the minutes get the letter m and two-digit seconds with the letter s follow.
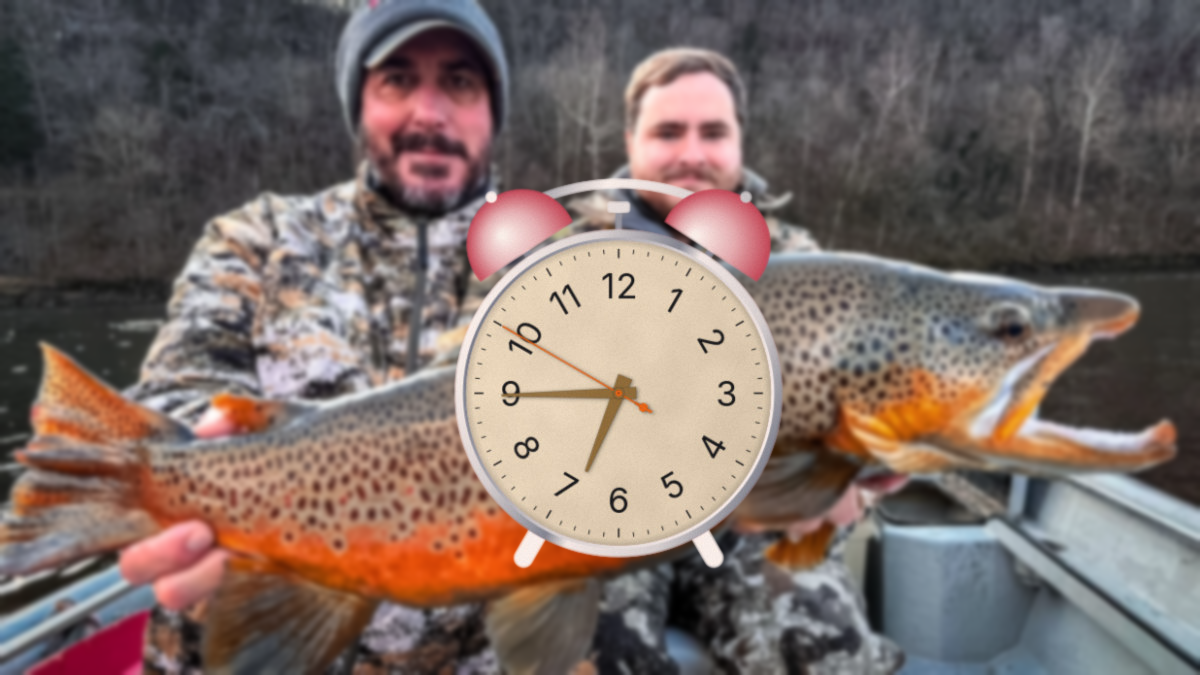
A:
6h44m50s
